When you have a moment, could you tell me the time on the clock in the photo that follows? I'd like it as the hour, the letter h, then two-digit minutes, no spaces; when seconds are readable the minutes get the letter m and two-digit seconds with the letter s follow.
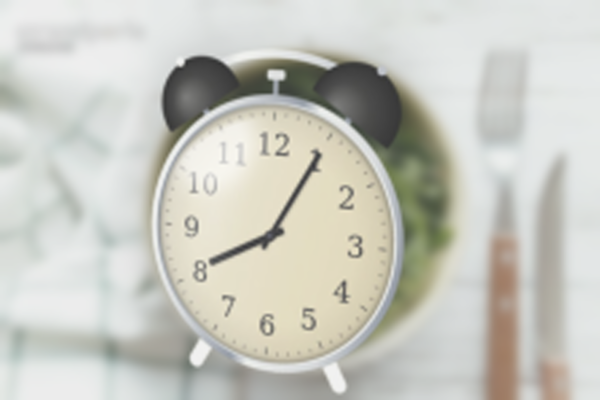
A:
8h05
